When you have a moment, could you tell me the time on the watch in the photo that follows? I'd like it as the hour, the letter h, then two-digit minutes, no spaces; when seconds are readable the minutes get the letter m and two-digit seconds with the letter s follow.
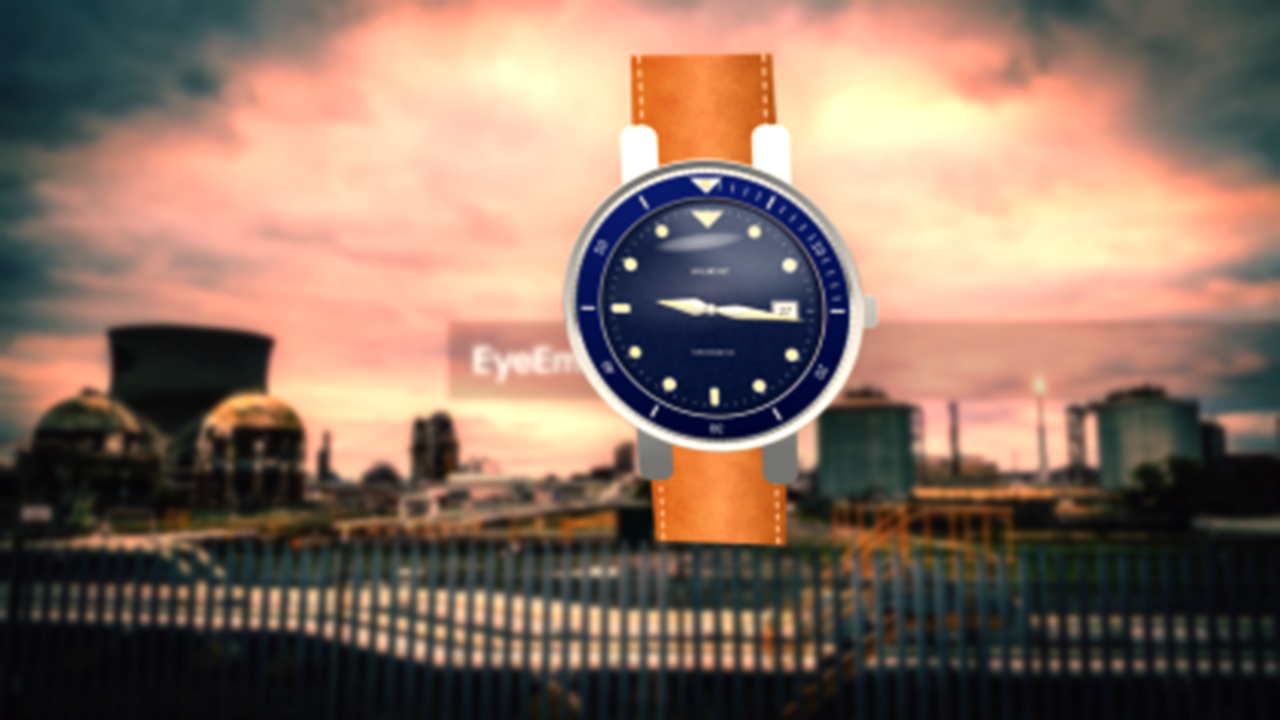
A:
9h16
